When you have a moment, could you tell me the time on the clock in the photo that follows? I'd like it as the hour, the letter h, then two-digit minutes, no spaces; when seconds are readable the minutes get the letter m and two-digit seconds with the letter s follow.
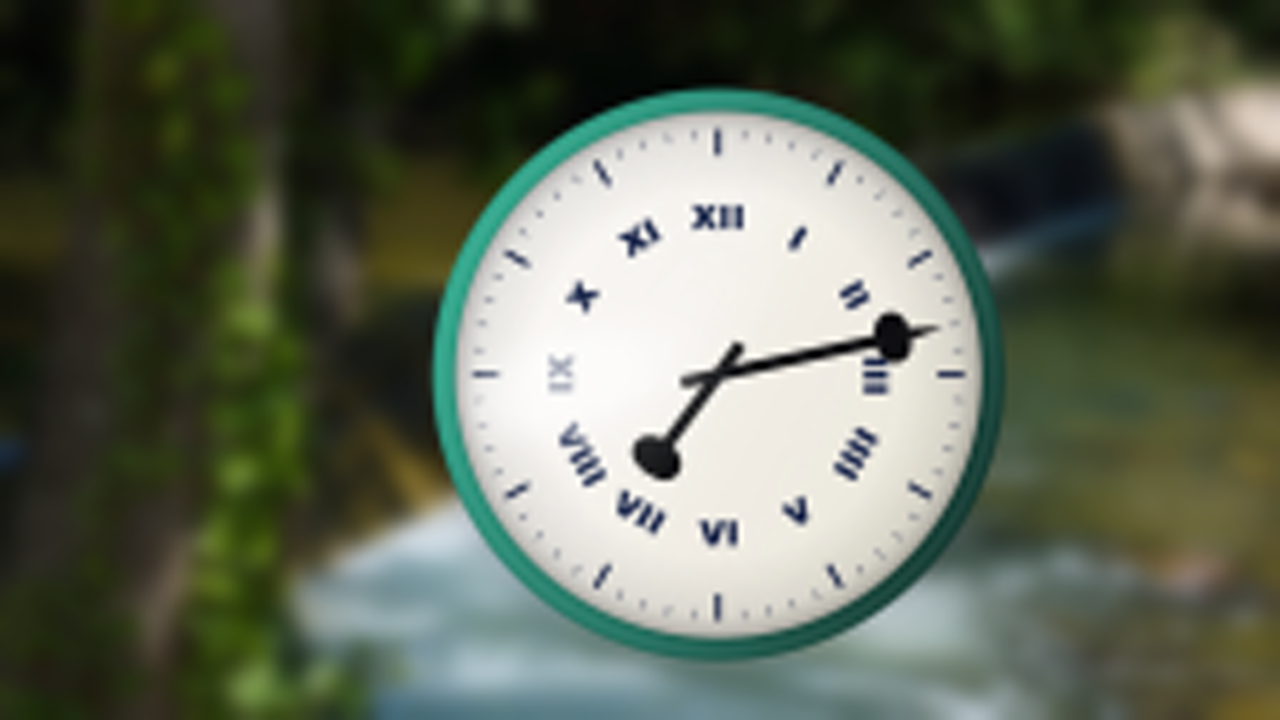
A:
7h13
